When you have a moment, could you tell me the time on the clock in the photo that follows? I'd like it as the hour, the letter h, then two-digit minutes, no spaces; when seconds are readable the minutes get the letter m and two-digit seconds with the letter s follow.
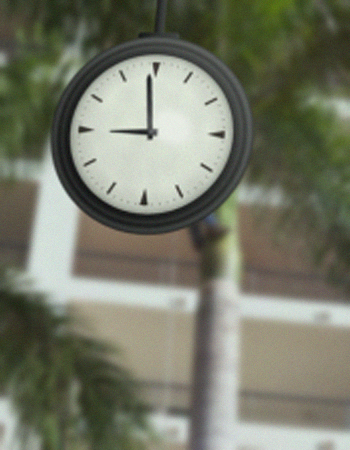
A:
8h59
